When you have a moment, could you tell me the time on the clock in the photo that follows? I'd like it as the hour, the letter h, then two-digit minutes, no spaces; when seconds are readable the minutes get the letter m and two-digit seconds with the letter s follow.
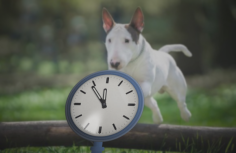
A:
11h54
